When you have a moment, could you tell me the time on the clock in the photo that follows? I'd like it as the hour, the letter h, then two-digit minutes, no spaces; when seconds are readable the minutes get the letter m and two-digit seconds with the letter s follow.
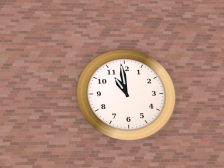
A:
10h59
